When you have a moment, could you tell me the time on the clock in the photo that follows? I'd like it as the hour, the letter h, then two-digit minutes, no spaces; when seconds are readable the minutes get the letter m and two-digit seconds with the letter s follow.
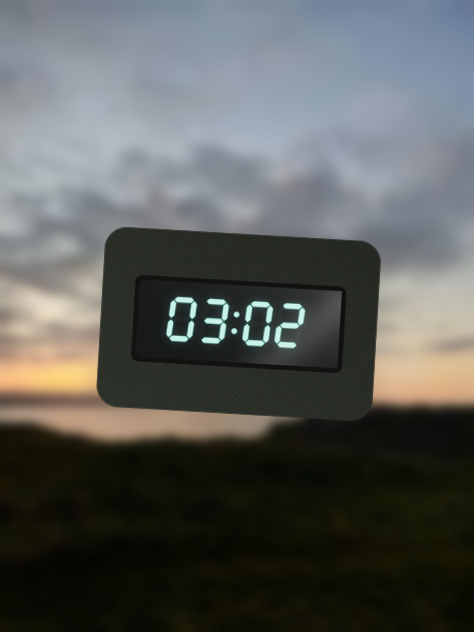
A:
3h02
